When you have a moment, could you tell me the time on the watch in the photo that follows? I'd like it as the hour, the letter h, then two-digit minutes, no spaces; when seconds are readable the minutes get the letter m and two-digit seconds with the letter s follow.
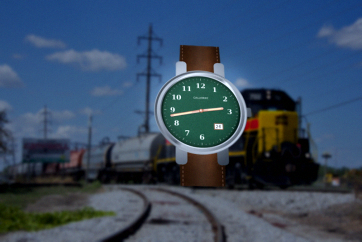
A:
2h43
